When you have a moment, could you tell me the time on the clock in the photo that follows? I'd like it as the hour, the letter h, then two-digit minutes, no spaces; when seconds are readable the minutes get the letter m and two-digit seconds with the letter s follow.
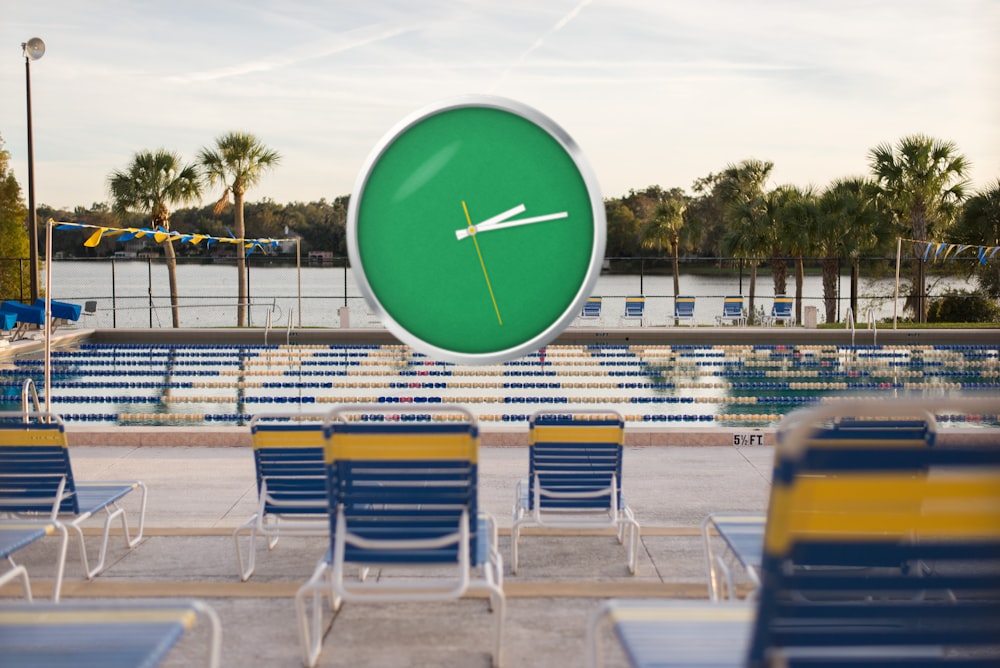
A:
2h13m27s
